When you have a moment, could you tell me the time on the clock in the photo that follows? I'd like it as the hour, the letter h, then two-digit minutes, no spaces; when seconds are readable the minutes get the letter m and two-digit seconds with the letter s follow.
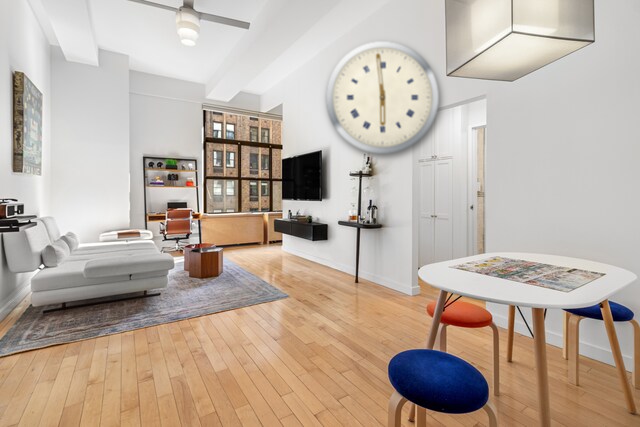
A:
5h59
